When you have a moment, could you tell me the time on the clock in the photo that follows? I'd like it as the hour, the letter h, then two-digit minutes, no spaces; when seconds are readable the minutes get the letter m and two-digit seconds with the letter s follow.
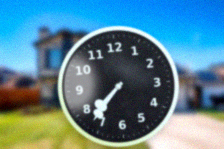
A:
7h37
